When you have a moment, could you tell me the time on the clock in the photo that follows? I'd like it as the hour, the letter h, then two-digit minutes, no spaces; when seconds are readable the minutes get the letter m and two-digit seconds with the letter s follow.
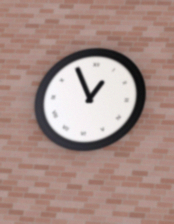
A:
12h55
